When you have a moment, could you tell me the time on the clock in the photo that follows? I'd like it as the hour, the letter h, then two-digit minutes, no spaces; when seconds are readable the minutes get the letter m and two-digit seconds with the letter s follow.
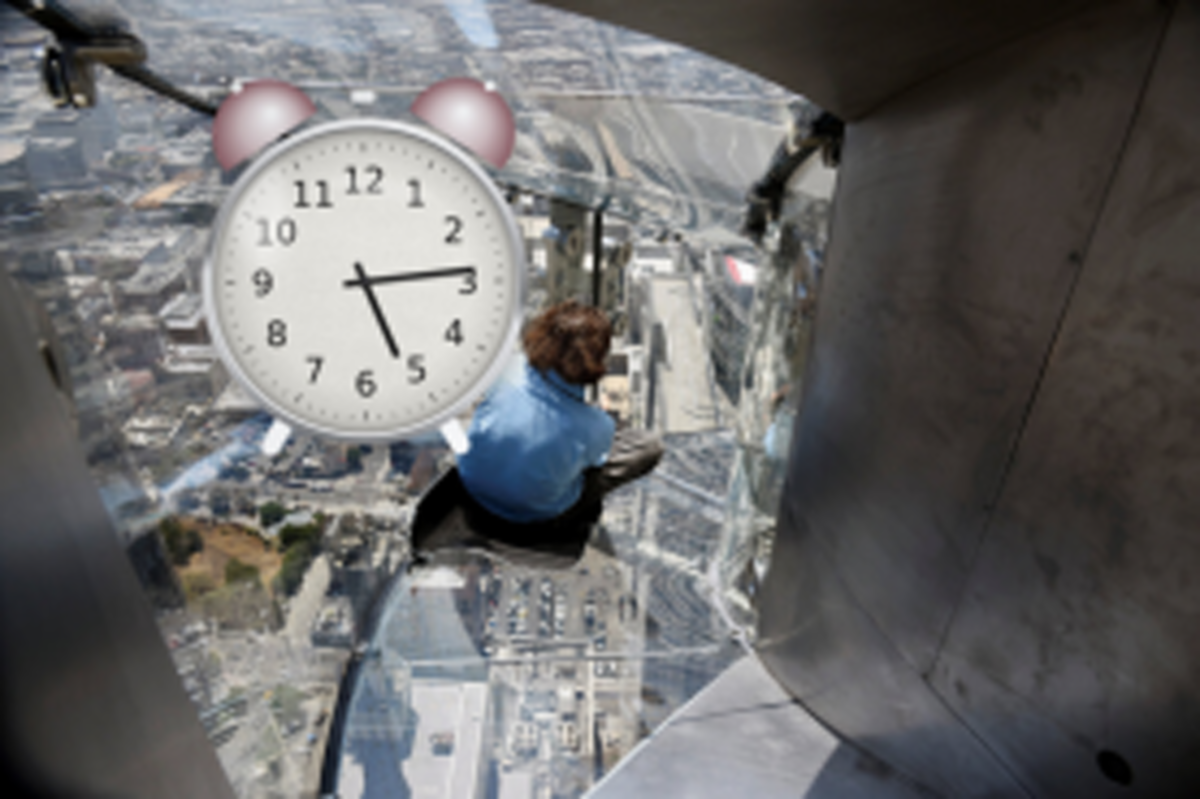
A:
5h14
